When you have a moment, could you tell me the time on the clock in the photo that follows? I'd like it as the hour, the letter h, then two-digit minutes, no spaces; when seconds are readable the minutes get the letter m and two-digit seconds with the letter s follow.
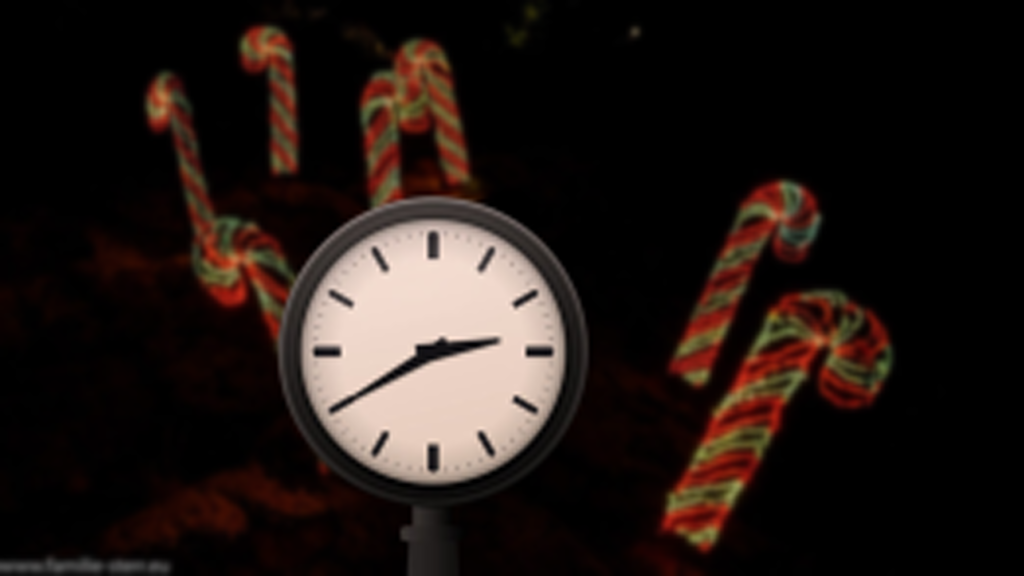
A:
2h40
